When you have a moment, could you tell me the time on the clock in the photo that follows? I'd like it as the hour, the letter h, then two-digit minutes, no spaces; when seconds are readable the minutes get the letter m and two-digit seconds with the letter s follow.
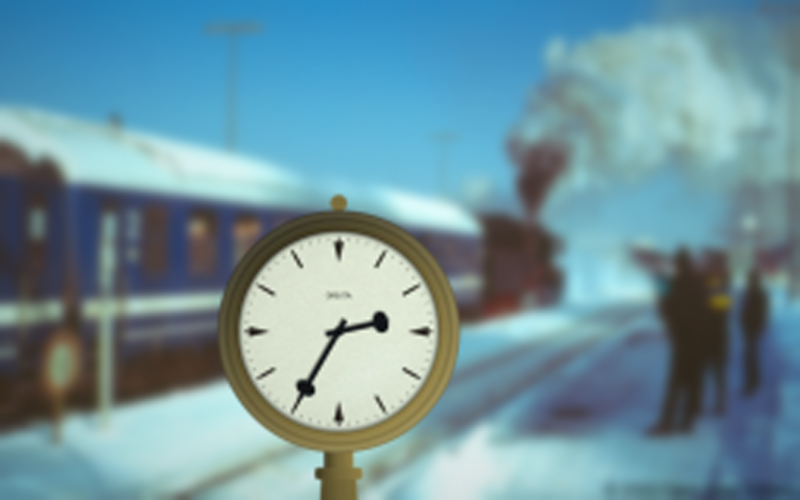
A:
2h35
